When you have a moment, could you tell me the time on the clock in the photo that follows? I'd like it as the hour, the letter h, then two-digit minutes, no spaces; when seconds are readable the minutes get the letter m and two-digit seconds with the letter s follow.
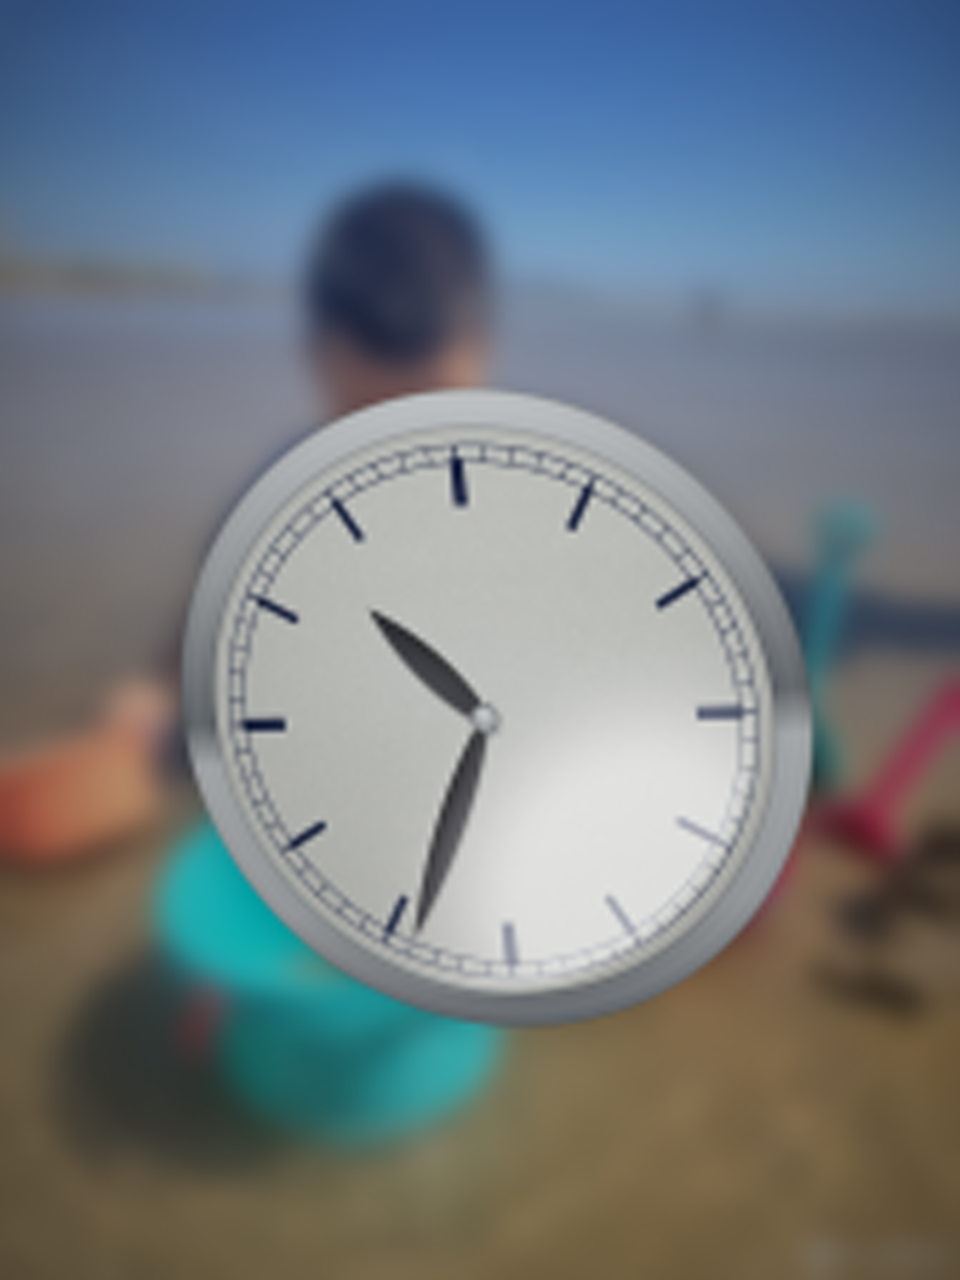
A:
10h34
